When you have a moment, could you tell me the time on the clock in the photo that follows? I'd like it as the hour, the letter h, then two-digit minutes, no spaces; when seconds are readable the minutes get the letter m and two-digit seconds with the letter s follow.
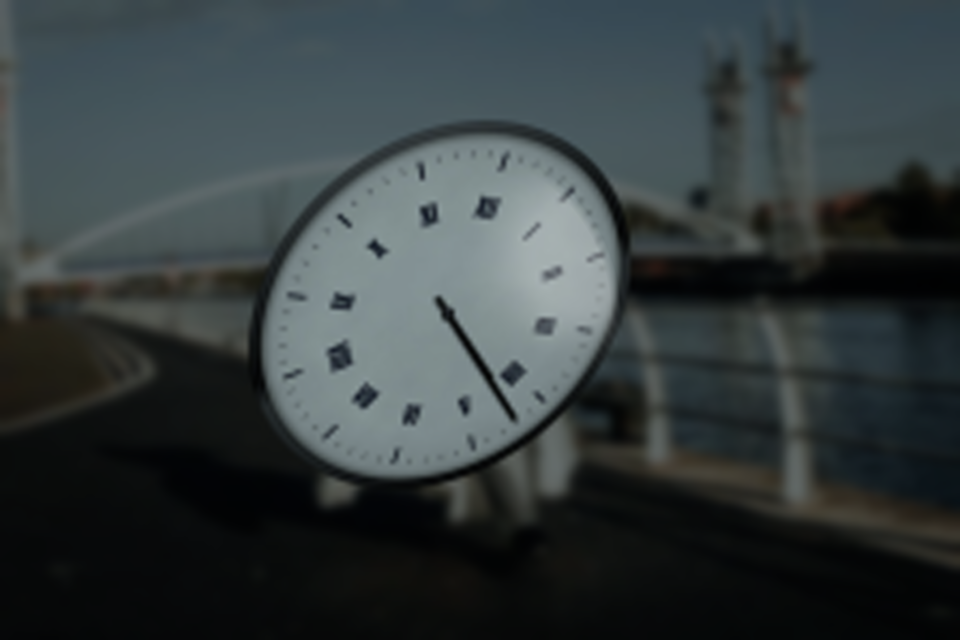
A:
4h22
